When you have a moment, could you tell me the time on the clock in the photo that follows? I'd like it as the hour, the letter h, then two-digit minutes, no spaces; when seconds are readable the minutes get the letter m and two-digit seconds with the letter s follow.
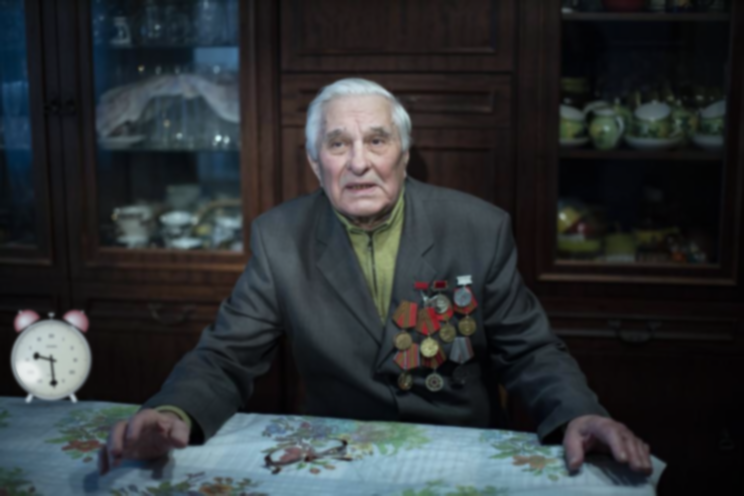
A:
9h29
